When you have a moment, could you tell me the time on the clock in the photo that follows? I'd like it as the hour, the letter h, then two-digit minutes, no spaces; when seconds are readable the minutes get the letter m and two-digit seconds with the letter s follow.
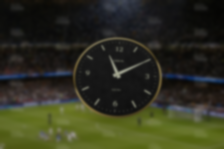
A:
11h10
